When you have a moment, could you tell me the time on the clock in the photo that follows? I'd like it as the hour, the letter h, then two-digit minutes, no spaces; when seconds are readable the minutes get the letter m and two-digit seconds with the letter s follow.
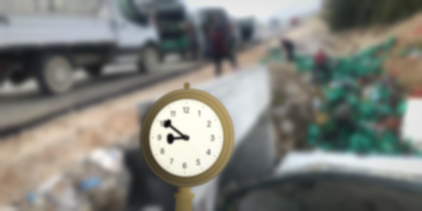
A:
8h51
